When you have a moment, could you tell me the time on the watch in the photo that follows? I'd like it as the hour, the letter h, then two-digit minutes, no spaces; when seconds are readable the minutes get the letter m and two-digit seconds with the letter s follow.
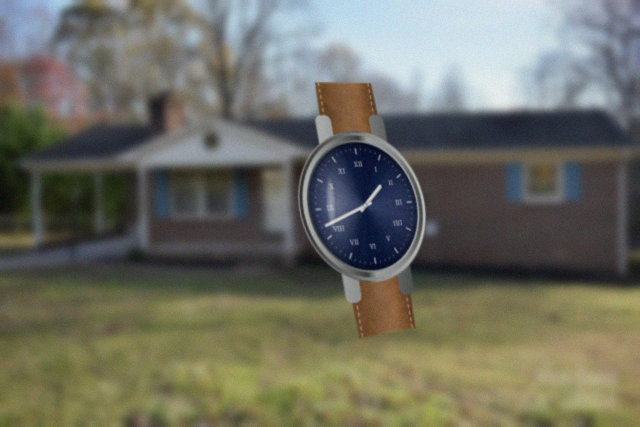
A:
1h42
